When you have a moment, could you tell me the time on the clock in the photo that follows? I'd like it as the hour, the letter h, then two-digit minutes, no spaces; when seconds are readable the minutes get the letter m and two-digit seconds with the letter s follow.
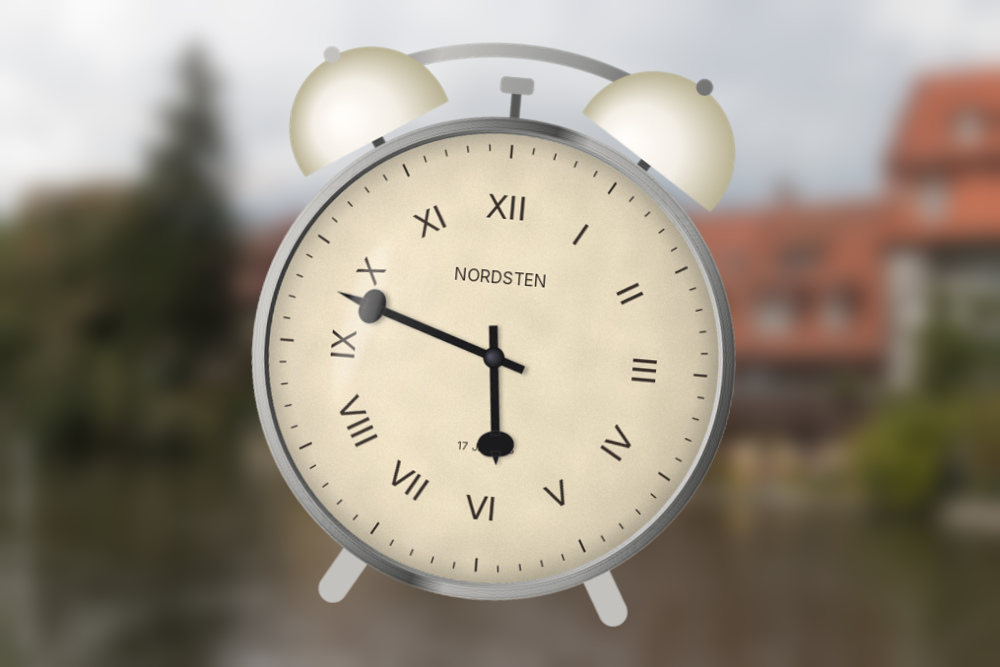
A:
5h48
